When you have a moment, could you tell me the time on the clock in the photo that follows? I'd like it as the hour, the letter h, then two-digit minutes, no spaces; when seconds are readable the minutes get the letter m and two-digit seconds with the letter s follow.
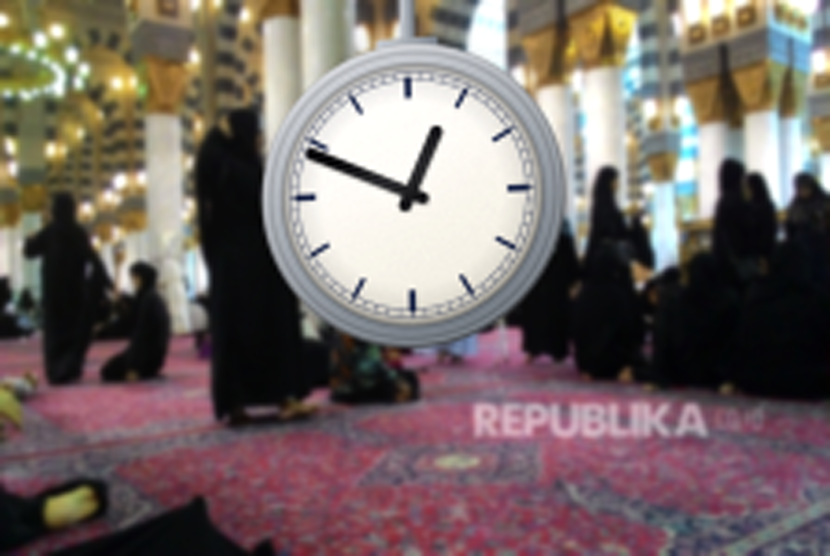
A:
12h49
